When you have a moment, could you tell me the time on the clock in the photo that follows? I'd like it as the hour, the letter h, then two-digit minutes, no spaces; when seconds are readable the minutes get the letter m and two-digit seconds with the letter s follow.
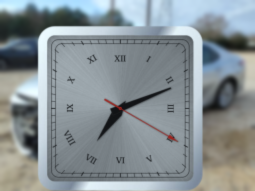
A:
7h11m20s
